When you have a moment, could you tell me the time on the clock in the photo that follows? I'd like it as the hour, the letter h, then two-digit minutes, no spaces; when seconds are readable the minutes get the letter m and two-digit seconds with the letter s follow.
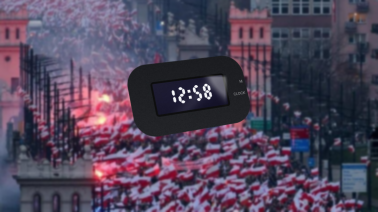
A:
12h58
